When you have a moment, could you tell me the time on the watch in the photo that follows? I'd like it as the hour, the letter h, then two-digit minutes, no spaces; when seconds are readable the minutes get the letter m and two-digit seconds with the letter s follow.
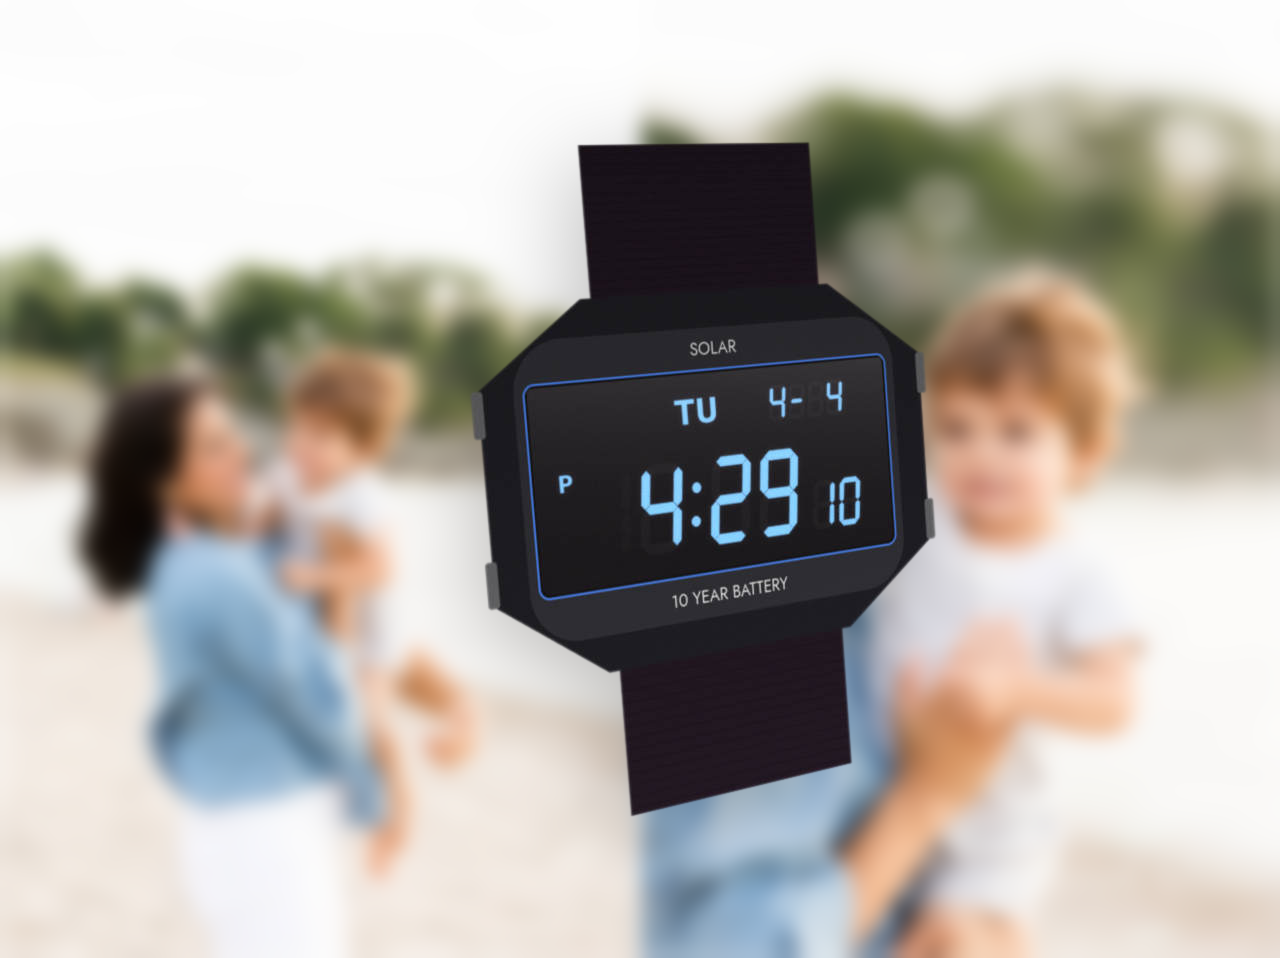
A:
4h29m10s
